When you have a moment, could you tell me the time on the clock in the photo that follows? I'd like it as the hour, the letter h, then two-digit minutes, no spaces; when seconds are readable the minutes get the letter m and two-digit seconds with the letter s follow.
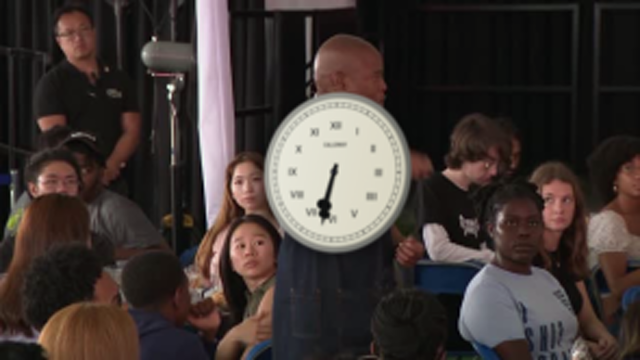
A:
6h32
